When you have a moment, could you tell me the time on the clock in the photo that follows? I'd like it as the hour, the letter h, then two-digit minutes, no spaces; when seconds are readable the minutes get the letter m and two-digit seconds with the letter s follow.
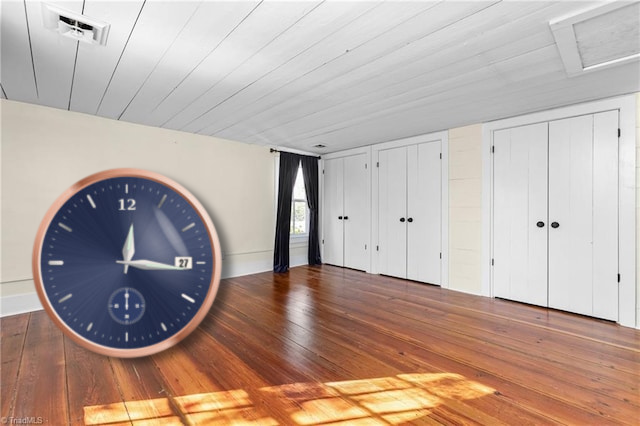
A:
12h16
